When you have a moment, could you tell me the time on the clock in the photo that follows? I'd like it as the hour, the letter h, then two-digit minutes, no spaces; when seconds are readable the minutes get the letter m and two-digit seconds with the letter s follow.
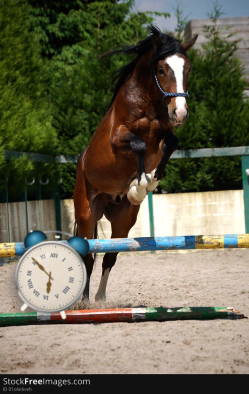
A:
5h51
